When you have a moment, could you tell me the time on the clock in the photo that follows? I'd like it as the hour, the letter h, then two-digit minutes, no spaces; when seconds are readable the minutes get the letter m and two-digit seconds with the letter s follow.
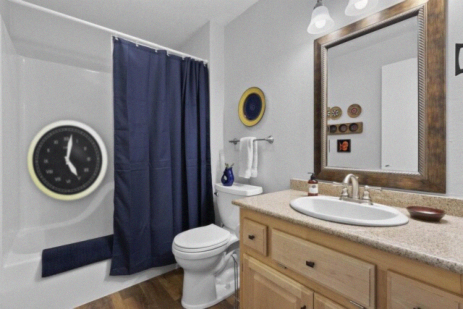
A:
5h02
